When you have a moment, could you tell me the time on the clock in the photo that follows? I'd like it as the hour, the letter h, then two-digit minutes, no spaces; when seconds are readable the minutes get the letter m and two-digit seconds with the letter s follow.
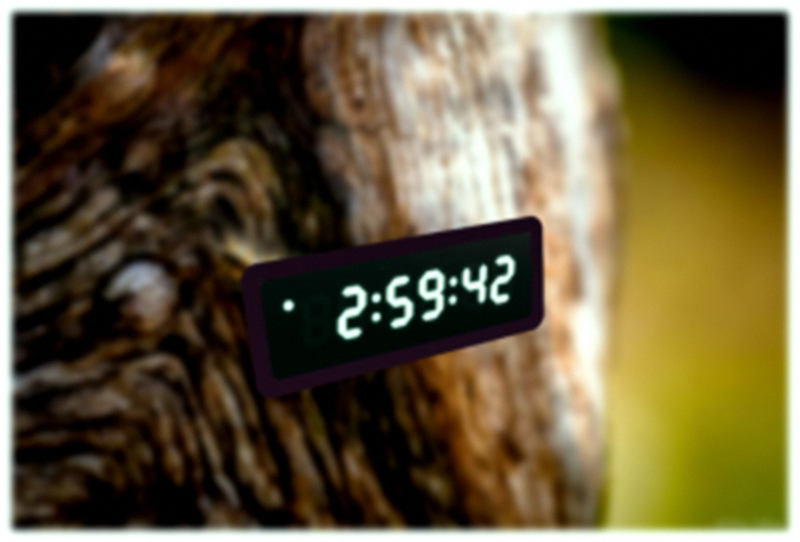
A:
2h59m42s
